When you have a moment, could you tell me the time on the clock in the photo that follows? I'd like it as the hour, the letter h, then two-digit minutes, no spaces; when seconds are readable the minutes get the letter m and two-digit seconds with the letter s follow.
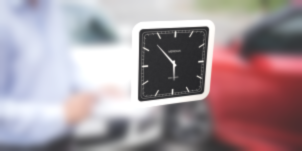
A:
5h53
